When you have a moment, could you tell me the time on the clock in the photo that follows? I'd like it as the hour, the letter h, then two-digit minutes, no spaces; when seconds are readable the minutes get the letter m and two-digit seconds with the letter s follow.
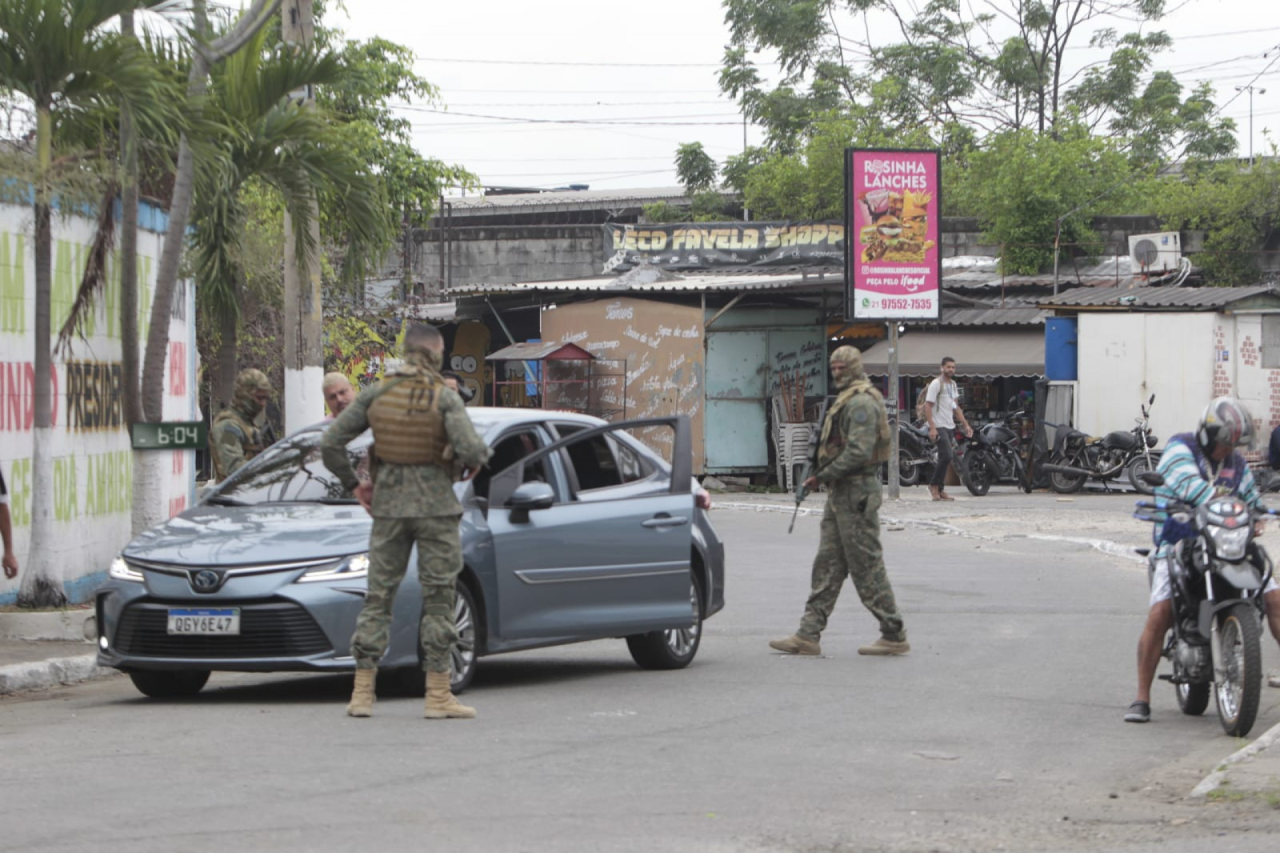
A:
6h04
